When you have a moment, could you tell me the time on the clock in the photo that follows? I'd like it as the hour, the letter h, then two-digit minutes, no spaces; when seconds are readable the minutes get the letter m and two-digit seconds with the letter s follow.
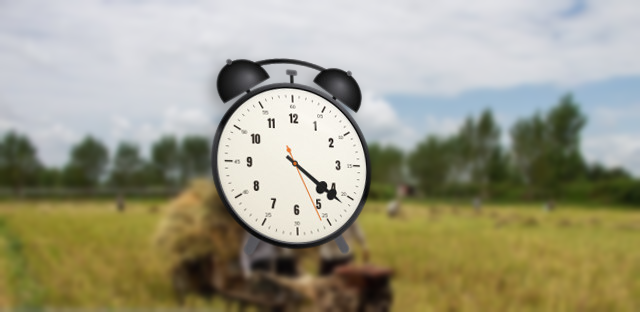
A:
4h21m26s
